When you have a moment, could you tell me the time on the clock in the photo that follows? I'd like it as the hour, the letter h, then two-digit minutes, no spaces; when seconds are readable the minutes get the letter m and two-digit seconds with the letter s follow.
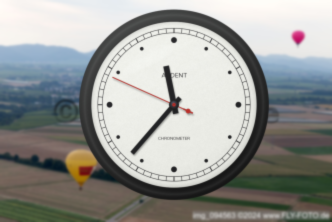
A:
11h36m49s
